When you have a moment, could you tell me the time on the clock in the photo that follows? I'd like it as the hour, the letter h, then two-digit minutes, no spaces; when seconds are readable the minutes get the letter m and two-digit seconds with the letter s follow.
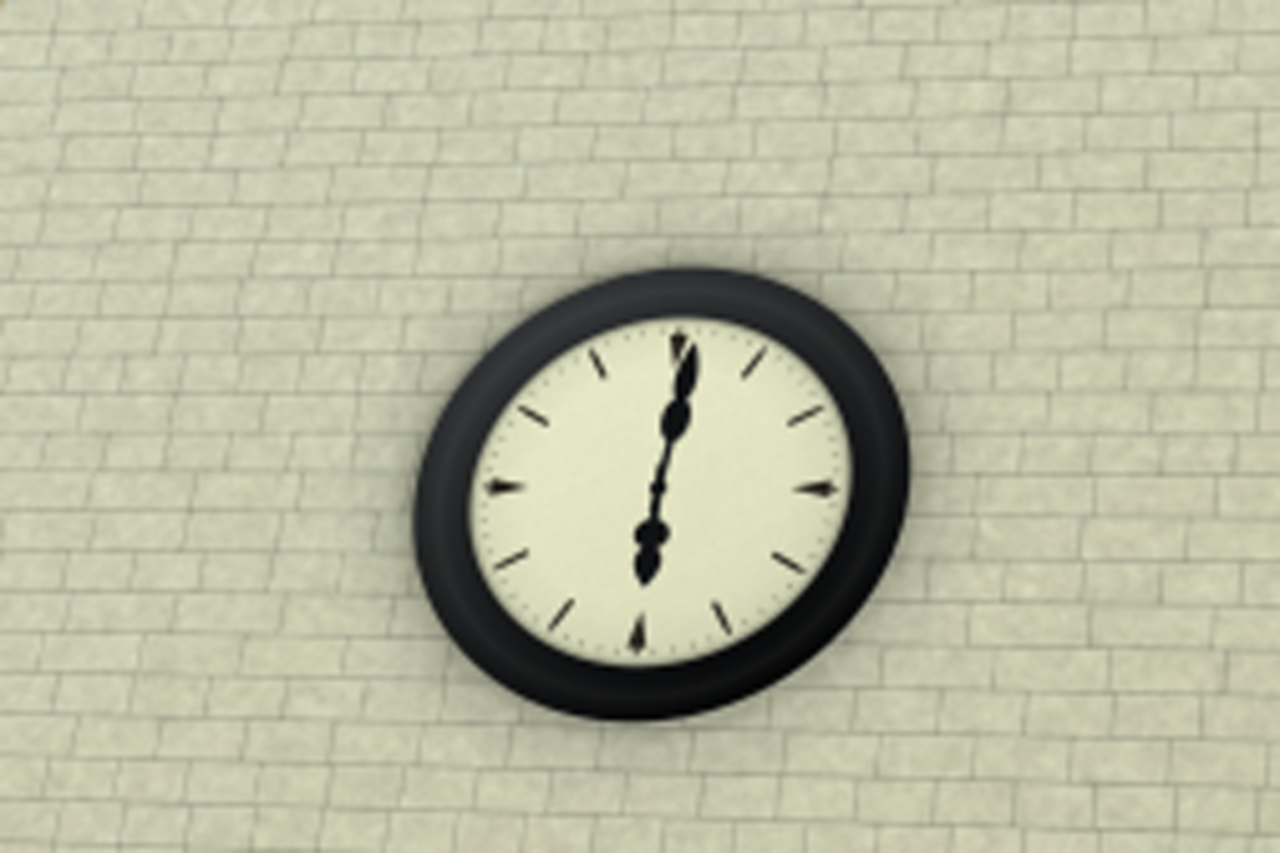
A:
6h01
